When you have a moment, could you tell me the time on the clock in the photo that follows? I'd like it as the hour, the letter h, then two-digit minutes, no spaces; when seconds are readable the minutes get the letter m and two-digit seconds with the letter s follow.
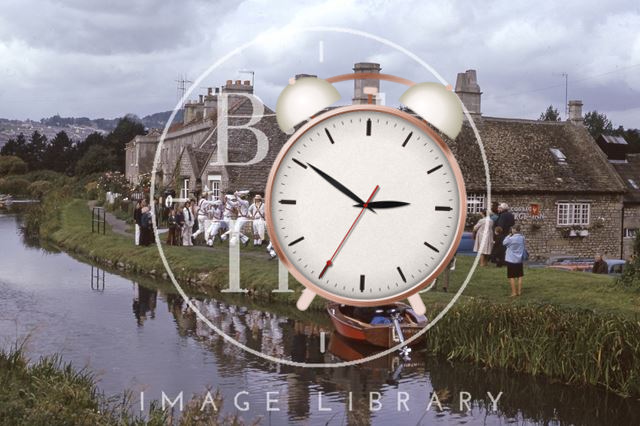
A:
2h50m35s
